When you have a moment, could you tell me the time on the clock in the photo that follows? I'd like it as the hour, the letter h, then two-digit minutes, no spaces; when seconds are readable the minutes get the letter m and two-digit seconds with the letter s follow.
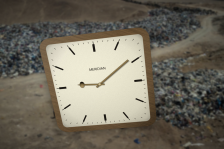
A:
9h09
